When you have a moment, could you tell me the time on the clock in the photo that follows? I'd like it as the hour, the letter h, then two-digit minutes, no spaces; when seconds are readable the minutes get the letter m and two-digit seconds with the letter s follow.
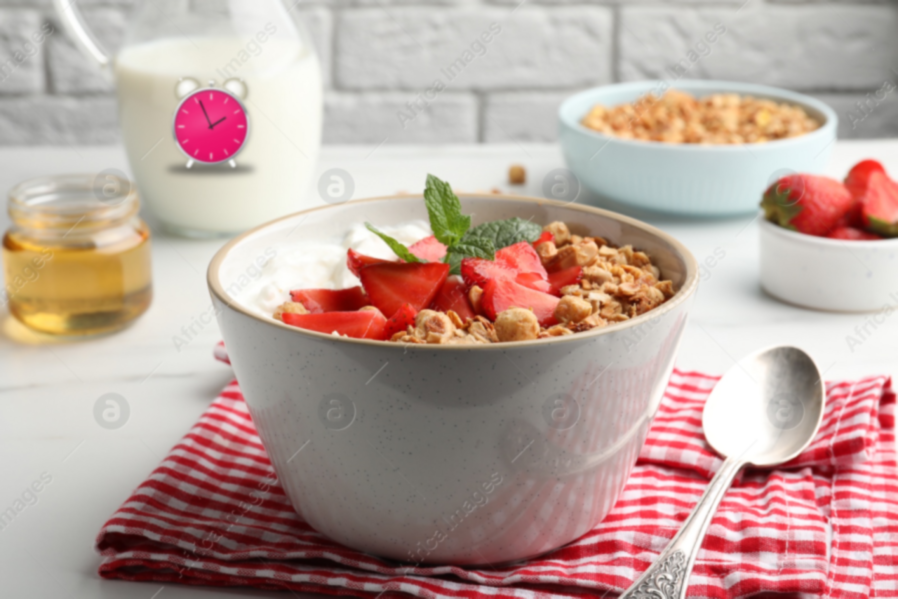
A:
1h56
